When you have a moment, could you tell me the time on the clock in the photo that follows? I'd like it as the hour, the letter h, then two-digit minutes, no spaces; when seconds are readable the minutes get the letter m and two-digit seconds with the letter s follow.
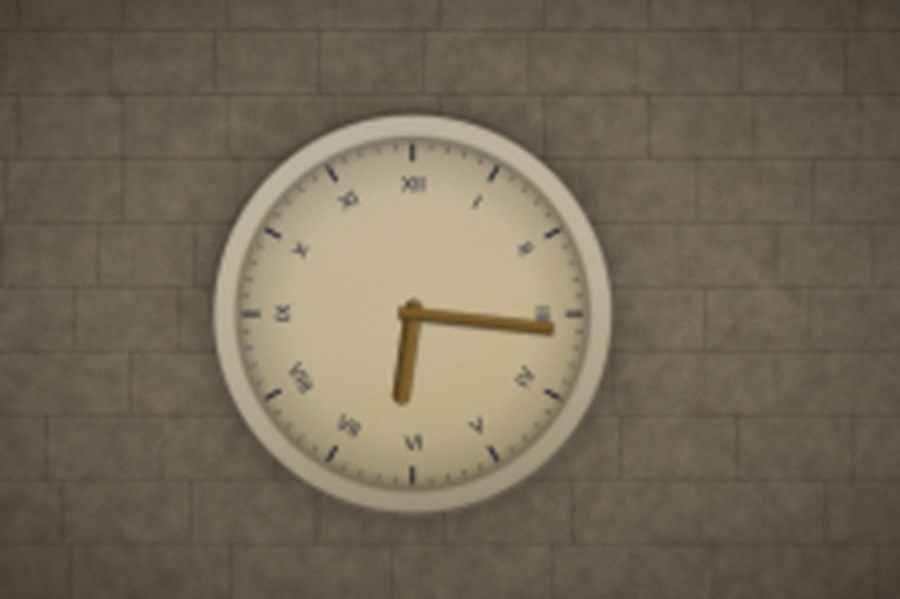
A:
6h16
